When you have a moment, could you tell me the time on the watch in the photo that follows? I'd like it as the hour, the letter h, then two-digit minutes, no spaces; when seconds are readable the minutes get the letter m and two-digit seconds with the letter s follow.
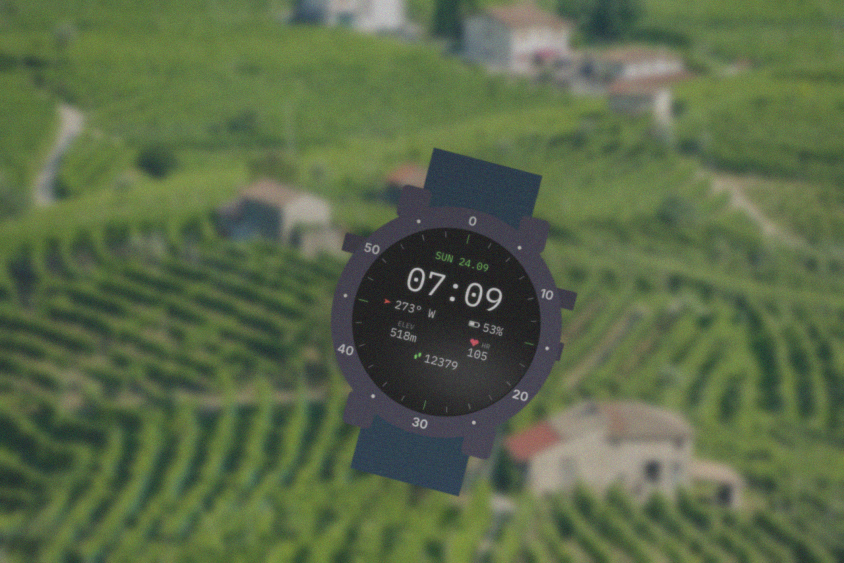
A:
7h09
